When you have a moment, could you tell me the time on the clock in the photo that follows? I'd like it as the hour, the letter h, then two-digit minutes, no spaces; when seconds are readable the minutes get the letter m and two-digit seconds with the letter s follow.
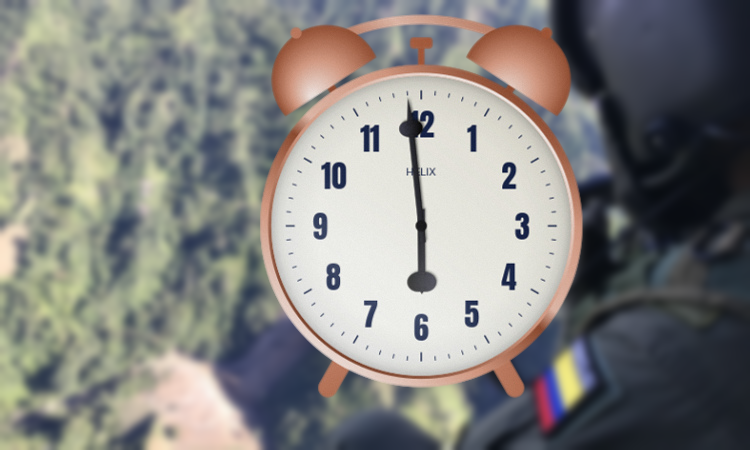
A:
5h59
